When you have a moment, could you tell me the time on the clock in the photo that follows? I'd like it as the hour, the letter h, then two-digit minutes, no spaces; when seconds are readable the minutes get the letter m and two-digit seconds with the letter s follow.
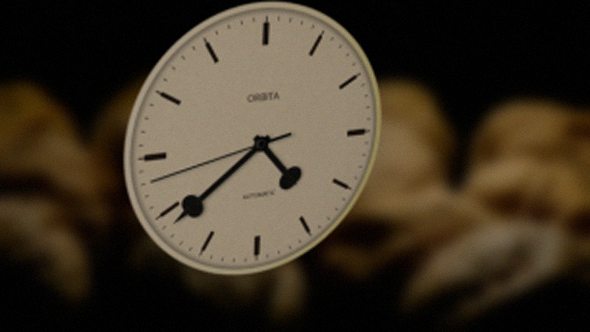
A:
4h38m43s
